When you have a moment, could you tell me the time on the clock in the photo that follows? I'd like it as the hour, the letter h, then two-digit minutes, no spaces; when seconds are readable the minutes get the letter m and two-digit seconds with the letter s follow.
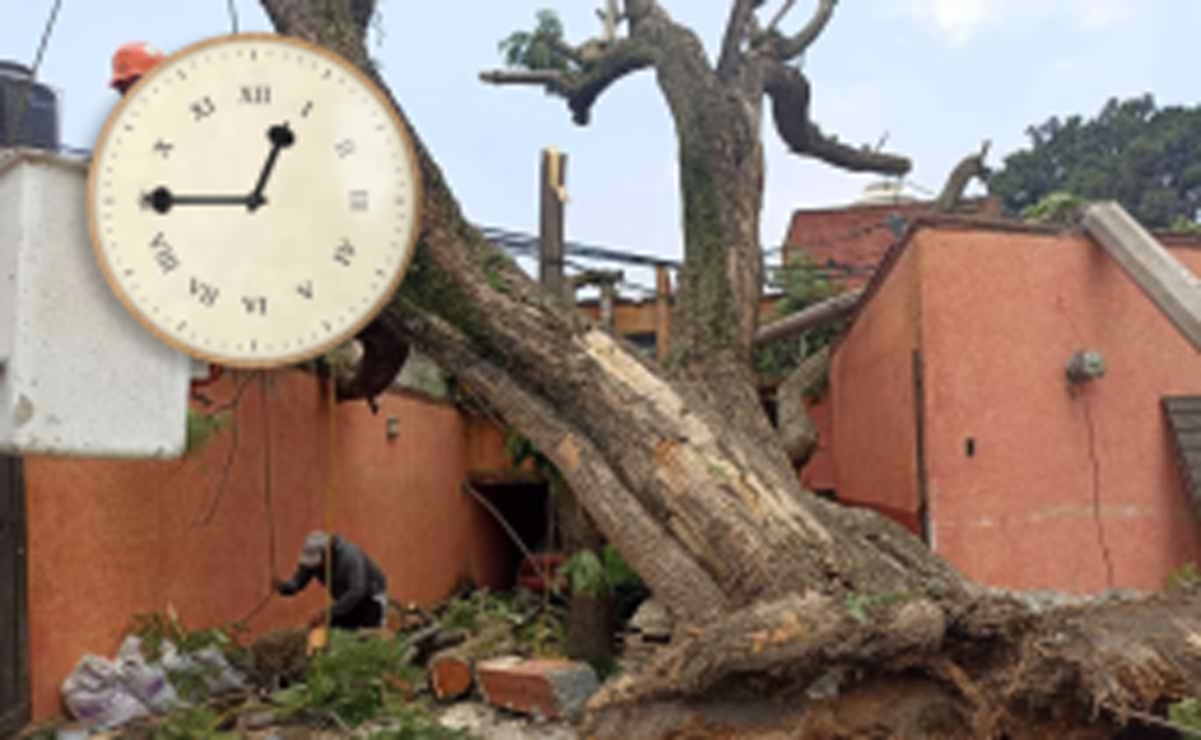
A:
12h45
